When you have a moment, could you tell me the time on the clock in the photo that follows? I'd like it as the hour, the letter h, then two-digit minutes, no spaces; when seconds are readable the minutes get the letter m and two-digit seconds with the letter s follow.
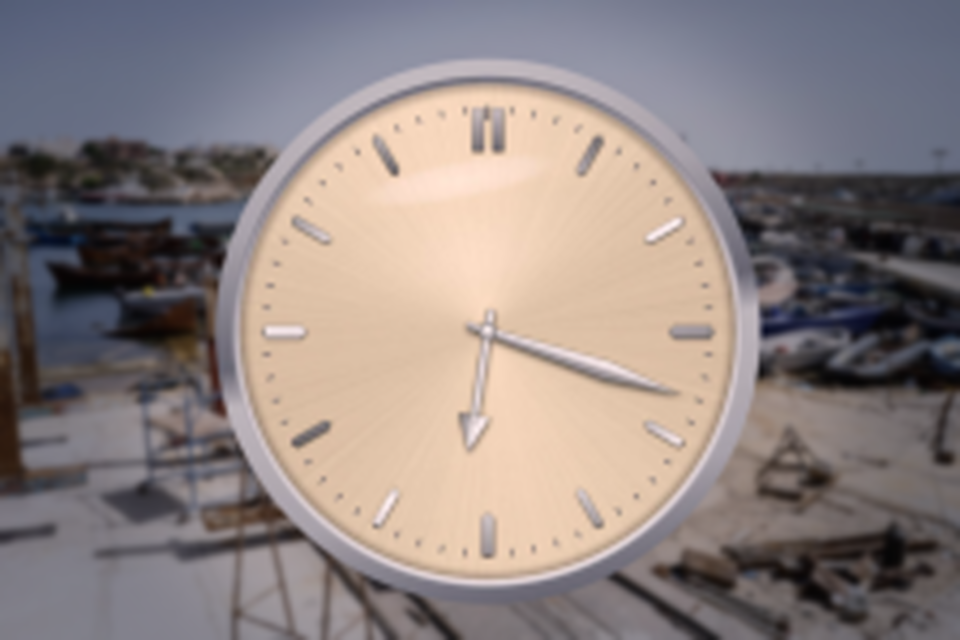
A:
6h18
